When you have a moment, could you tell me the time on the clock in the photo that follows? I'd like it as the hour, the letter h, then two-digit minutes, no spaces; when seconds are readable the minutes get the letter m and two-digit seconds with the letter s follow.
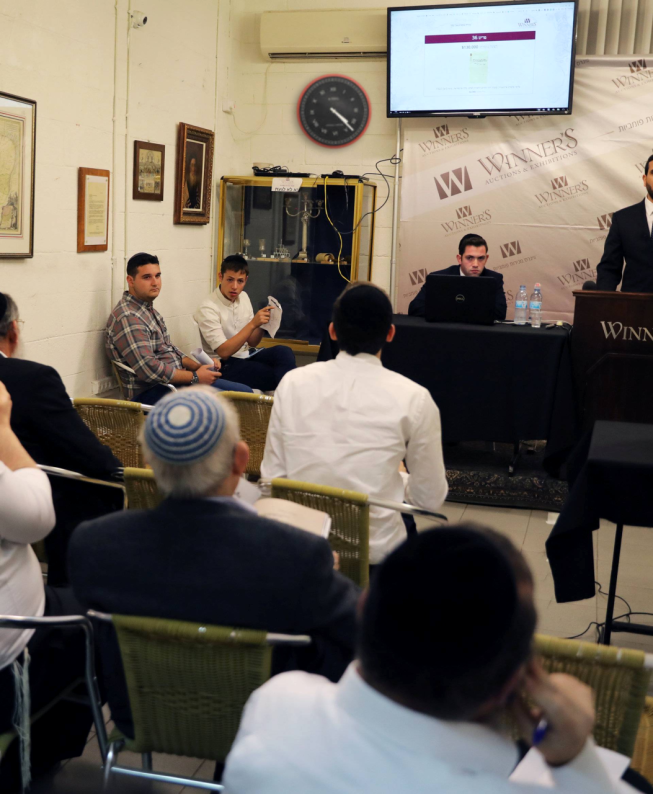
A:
4h23
